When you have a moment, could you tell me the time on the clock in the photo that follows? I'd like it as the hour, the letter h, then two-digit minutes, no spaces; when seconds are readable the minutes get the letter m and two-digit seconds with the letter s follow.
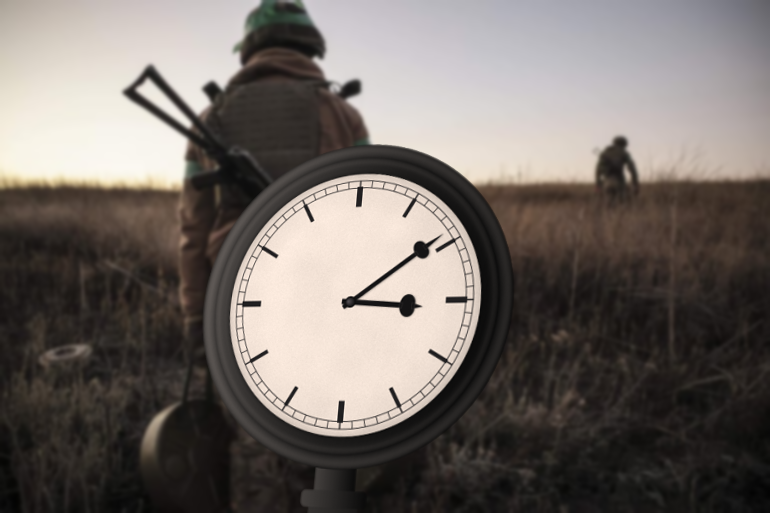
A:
3h09
